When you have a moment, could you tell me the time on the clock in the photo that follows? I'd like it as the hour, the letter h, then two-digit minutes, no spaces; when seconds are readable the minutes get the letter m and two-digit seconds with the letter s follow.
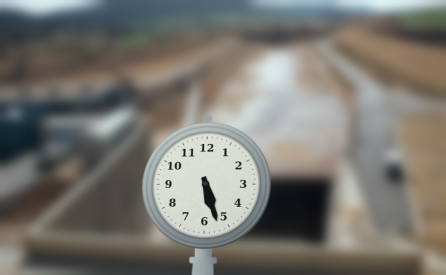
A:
5h27
